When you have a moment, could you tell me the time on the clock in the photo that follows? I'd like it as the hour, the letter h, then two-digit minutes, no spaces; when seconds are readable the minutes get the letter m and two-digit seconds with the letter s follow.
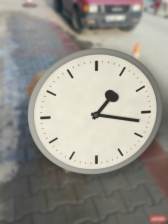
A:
1h17
